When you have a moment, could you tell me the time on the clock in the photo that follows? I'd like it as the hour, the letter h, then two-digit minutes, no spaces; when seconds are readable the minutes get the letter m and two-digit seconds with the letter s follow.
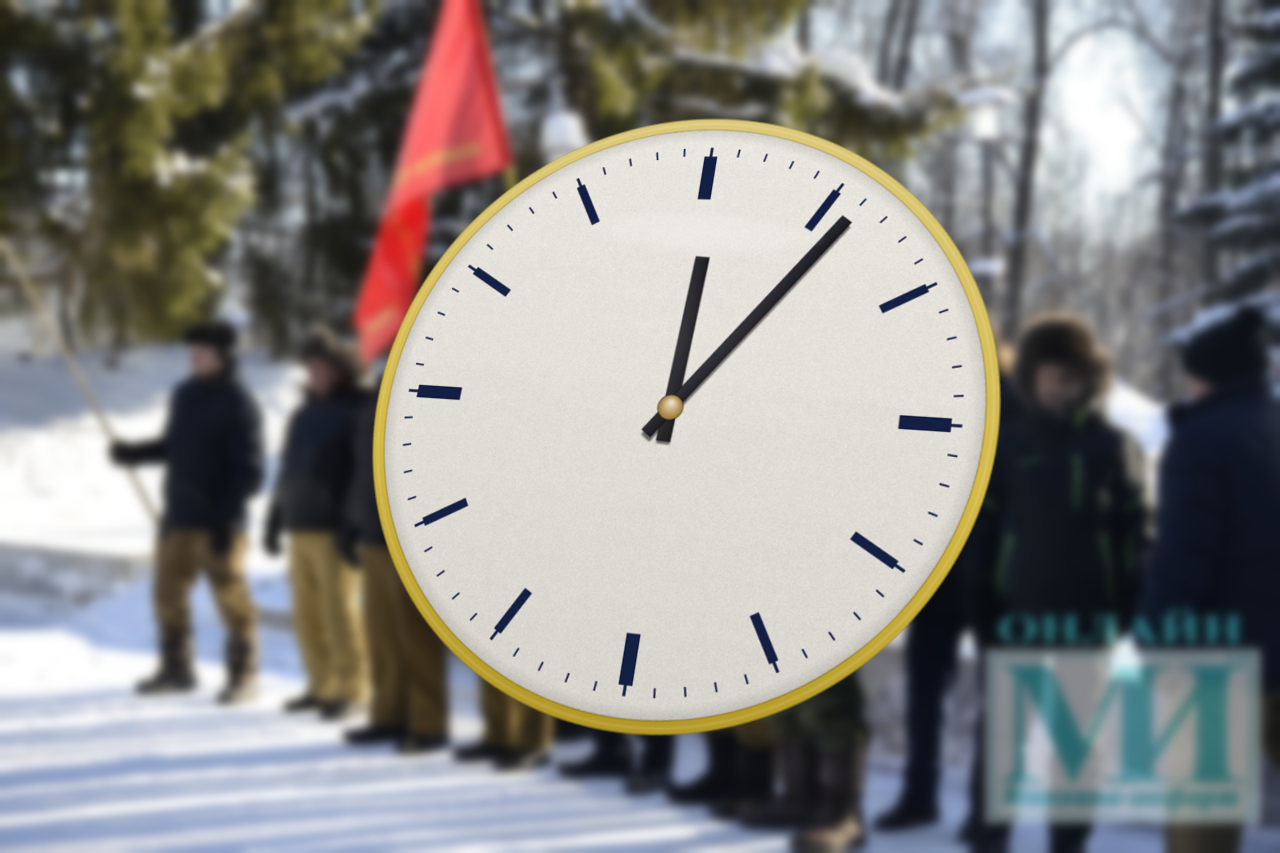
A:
12h06
